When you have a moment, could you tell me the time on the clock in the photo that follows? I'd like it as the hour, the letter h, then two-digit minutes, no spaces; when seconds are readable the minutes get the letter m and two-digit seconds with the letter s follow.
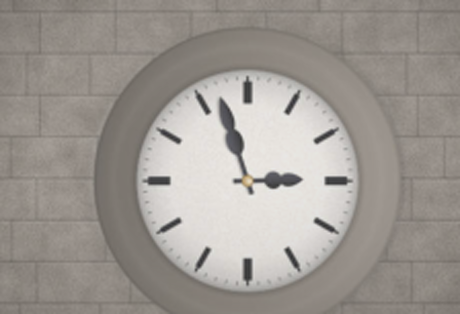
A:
2h57
